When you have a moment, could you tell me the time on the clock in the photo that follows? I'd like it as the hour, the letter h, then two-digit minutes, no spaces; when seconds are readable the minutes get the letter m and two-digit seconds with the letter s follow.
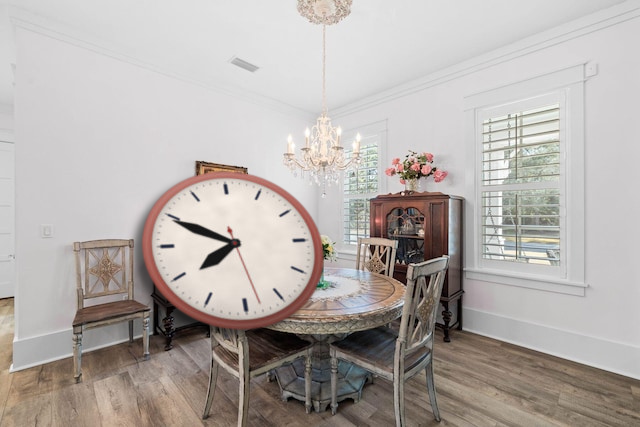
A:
7h49m28s
